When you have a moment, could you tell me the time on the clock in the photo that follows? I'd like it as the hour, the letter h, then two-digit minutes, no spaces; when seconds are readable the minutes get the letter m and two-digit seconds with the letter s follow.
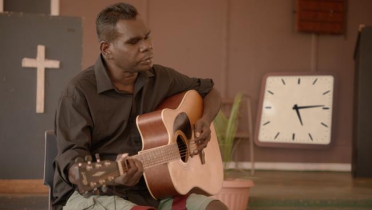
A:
5h14
